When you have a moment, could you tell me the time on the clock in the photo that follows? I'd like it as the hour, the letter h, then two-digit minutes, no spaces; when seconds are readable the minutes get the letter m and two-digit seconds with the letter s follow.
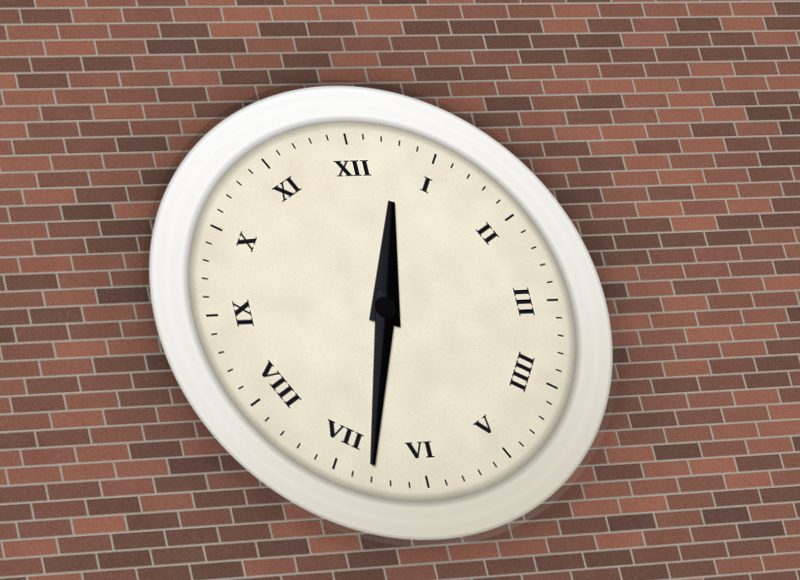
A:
12h33
